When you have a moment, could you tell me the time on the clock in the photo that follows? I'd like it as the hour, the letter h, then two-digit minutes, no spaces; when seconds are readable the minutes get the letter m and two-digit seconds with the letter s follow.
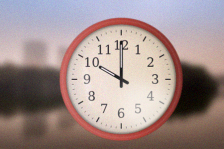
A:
10h00
